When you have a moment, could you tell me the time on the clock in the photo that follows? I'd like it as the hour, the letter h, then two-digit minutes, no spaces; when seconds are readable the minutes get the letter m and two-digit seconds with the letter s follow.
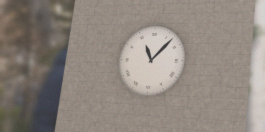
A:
11h07
